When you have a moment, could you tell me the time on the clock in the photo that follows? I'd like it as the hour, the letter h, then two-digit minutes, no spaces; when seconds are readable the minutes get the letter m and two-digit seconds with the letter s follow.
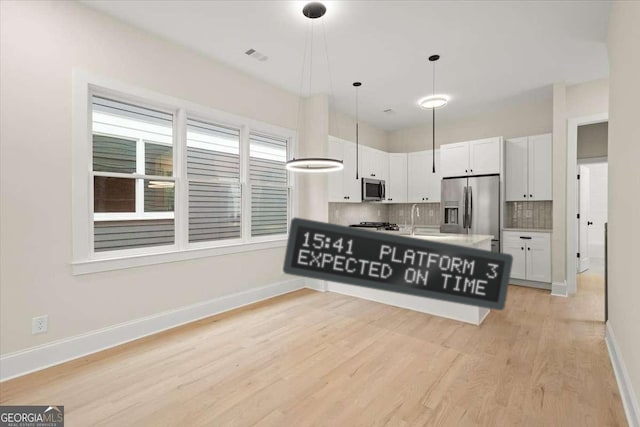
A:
15h41
